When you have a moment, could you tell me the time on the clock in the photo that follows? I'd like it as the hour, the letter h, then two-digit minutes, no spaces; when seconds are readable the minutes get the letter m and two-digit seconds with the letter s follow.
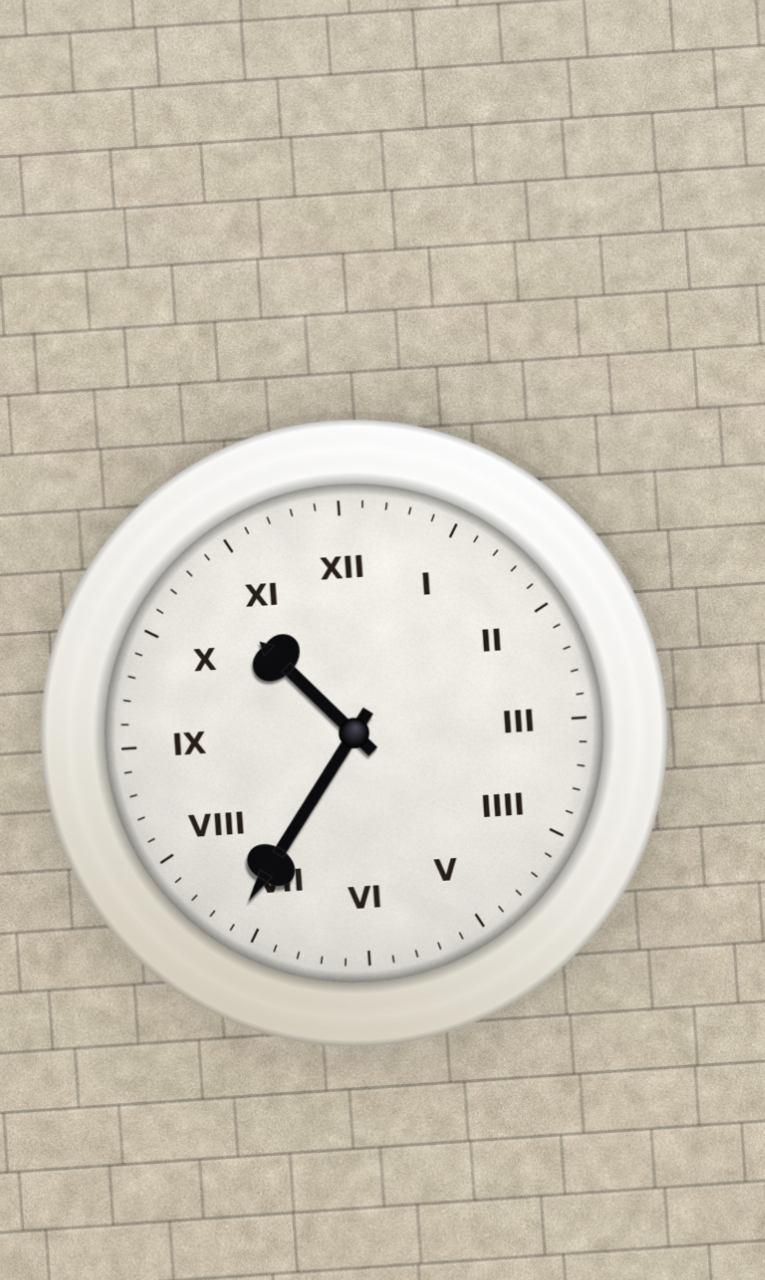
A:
10h36
